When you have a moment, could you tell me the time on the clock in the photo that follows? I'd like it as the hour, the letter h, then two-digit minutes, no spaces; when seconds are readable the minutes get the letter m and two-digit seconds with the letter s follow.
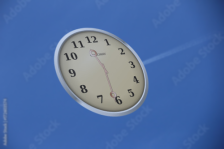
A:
11h31
